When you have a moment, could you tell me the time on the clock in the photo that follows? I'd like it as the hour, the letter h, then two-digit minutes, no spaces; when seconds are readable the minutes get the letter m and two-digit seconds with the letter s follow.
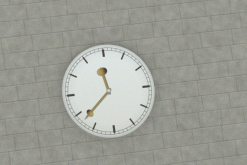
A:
11h38
